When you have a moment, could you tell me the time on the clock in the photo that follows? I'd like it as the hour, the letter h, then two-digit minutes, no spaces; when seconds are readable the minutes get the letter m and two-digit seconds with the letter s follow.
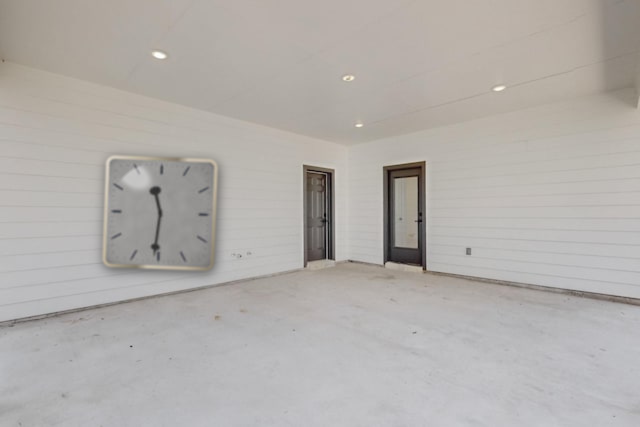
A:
11h31
